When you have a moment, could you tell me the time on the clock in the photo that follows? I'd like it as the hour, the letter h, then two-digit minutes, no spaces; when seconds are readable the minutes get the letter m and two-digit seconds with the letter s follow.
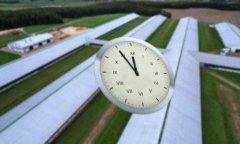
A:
11h55
